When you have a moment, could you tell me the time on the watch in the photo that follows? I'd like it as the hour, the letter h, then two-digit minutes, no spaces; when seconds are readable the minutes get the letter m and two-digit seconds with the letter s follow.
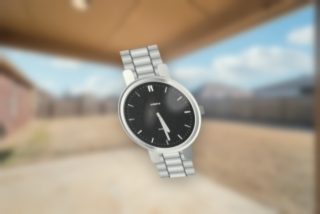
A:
5h29
